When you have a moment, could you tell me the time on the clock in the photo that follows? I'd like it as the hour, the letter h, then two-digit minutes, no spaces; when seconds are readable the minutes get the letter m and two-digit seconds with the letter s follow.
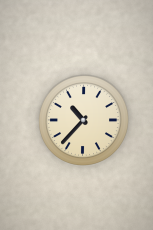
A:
10h37
